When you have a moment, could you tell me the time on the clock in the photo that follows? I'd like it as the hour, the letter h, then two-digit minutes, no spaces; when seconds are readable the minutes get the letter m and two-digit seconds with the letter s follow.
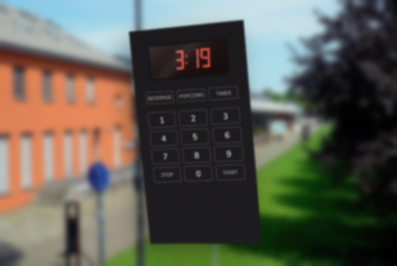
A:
3h19
